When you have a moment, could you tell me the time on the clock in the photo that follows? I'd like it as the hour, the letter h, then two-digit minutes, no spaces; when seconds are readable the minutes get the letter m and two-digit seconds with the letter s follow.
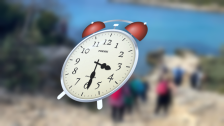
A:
3h29
